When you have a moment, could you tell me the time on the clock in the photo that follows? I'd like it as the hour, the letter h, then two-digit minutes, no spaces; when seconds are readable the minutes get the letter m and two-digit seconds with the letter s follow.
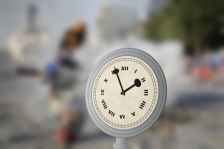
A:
1h56
